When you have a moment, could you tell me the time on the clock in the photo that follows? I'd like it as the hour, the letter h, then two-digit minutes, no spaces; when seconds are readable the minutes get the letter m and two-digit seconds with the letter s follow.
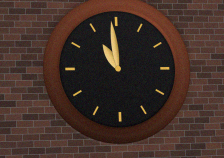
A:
10h59
